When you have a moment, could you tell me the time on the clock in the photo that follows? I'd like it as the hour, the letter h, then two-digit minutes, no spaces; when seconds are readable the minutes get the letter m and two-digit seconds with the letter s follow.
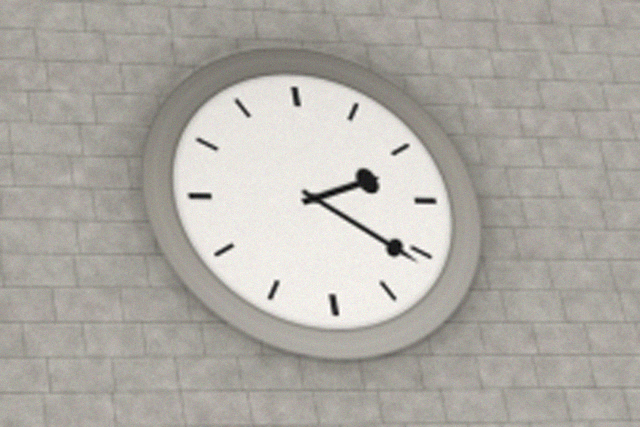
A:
2h21
